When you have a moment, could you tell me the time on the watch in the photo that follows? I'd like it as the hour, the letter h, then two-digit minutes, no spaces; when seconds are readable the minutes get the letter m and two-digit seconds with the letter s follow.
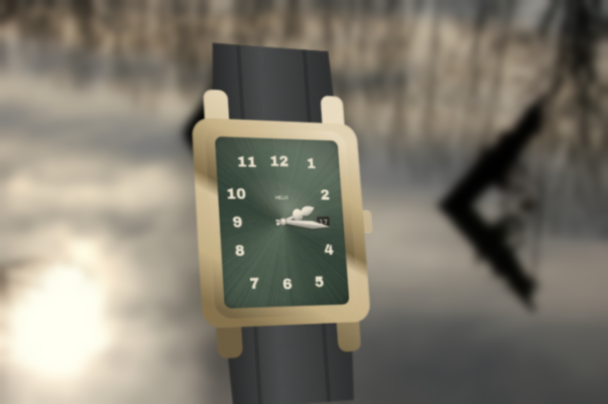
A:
2h16
